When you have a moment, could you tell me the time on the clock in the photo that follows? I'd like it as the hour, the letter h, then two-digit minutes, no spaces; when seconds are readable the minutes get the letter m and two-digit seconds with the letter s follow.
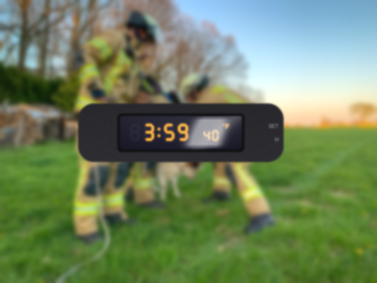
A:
3h59
